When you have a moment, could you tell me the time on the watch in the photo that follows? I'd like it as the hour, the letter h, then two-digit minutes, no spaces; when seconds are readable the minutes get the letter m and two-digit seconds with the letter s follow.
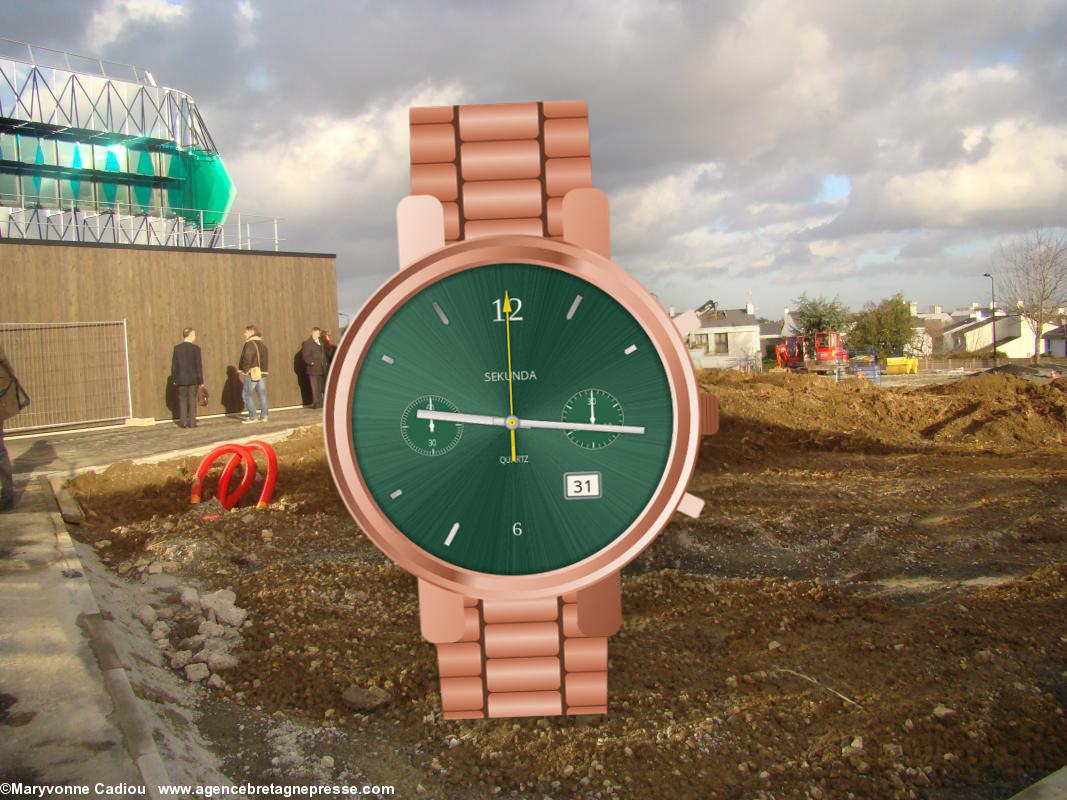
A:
9h16
